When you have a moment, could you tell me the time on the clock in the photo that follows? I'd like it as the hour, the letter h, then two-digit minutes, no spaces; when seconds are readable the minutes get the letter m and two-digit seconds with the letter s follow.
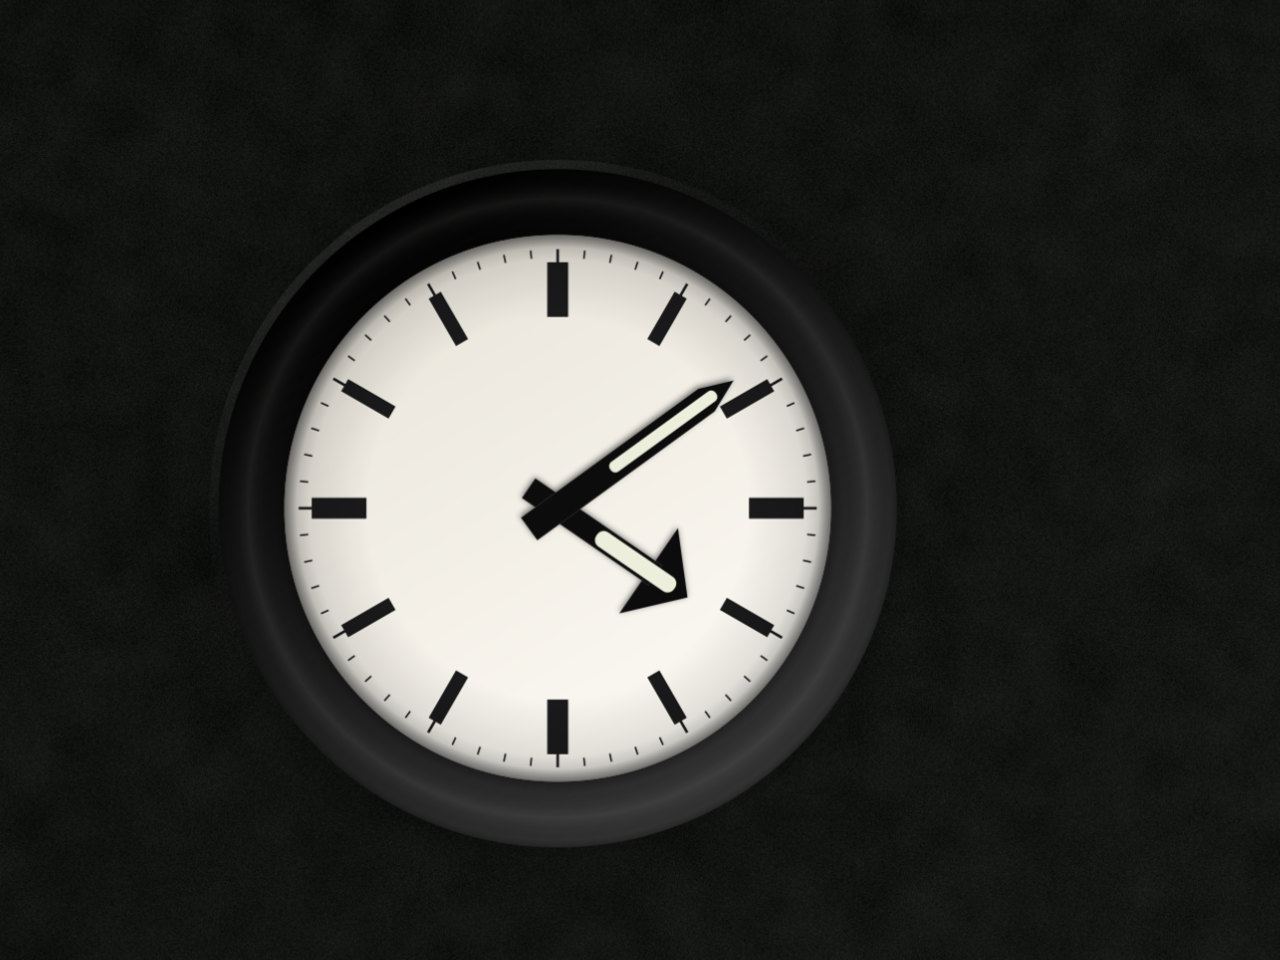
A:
4h09
